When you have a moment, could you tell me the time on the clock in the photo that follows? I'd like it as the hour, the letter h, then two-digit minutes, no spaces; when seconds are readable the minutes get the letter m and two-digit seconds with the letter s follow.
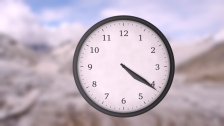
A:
4h21
